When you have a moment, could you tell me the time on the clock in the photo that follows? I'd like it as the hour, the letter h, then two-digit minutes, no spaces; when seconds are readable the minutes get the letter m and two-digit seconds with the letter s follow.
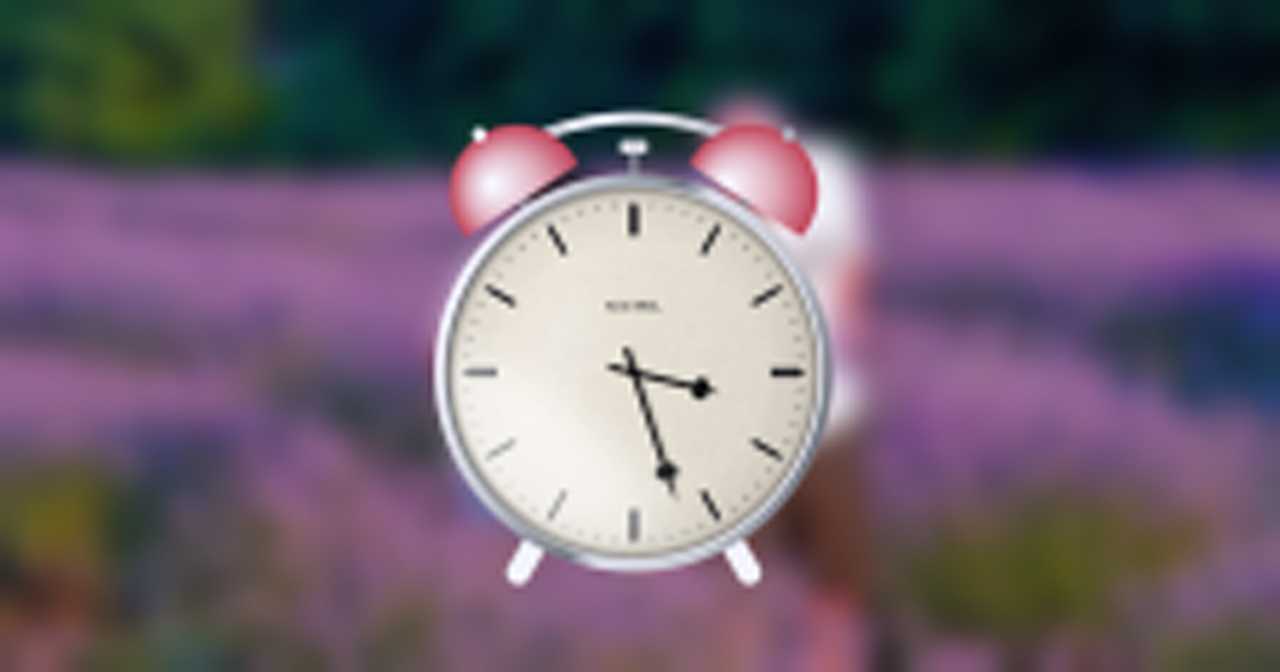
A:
3h27
